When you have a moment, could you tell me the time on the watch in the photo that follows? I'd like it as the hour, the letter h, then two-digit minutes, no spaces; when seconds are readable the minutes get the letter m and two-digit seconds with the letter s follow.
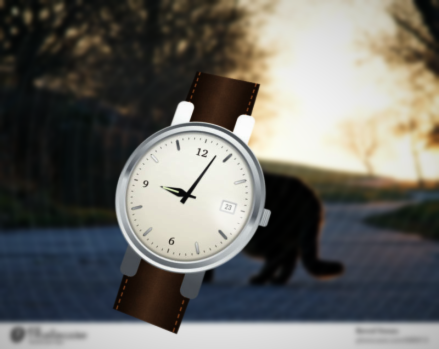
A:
9h03
